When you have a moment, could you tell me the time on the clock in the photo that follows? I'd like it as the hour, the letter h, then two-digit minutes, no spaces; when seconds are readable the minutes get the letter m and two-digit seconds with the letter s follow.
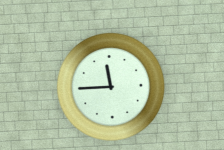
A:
11h45
